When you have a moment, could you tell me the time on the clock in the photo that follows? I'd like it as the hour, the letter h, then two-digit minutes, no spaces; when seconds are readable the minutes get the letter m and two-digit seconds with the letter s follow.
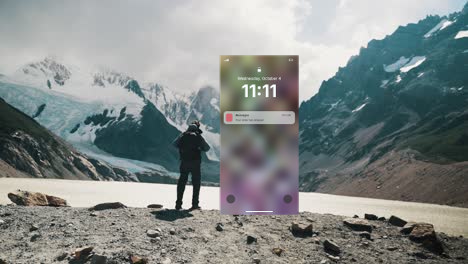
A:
11h11
